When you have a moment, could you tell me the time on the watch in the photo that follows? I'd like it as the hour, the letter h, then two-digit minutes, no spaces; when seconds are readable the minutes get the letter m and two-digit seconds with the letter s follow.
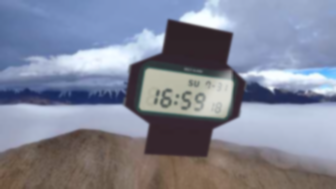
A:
16h59m18s
